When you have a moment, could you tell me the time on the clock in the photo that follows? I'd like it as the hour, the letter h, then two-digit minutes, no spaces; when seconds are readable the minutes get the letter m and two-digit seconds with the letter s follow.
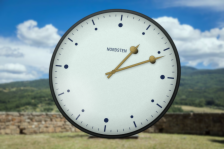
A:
1h11
